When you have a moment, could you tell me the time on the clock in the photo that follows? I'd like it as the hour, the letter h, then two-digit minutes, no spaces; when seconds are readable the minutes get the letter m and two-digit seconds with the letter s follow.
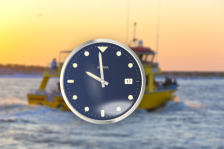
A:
9h59
